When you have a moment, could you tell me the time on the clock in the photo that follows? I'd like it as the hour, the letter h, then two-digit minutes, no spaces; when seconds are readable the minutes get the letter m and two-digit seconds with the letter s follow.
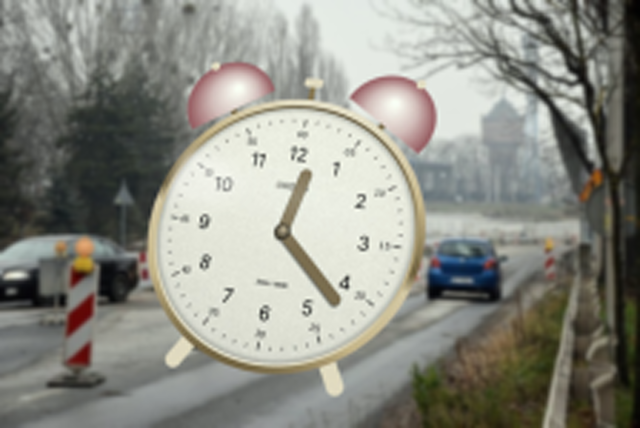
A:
12h22
